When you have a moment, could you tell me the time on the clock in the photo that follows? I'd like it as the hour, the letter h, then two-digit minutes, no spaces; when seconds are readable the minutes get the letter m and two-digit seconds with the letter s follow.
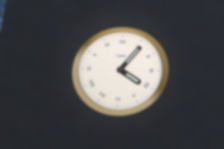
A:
4h06
